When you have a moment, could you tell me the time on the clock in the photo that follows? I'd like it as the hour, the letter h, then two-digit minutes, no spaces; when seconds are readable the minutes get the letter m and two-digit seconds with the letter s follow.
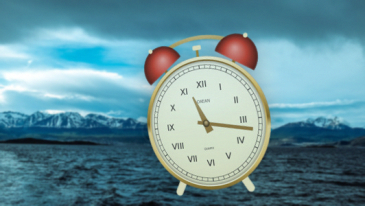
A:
11h17
